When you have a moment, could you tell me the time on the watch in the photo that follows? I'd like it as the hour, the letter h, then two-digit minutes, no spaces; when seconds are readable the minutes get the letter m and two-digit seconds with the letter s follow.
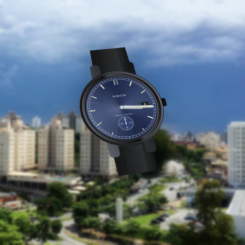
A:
3h16
